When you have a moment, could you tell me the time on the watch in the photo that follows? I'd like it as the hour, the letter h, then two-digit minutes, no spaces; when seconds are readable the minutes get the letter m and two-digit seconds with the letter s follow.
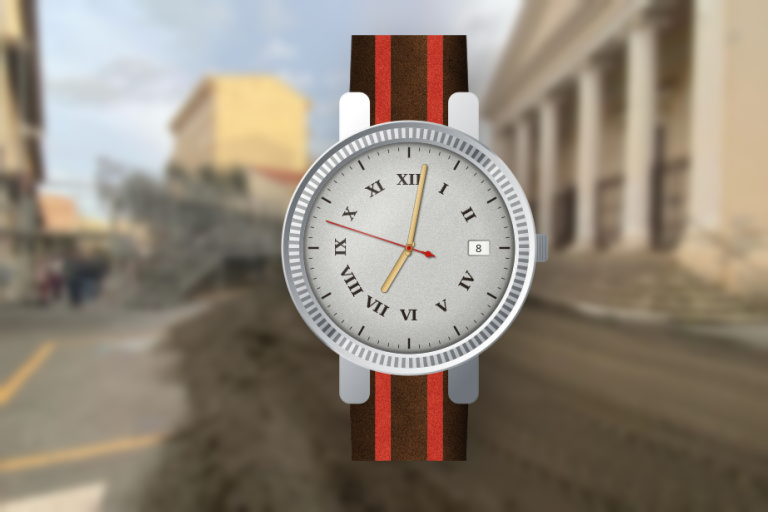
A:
7h01m48s
